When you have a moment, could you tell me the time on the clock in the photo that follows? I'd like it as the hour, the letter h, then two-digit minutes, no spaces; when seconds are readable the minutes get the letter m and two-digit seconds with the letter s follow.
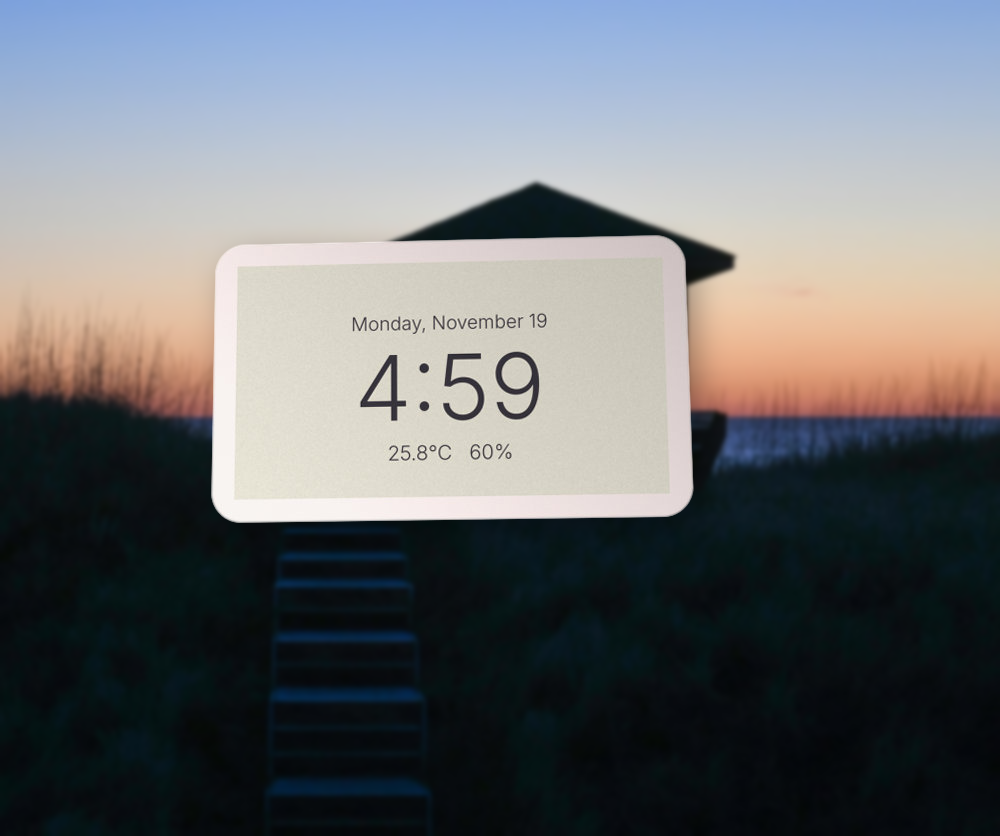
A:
4h59
